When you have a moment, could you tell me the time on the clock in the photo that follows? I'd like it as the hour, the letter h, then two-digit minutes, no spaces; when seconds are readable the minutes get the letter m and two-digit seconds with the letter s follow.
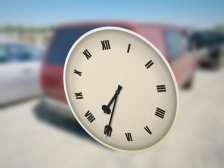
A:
7h35
